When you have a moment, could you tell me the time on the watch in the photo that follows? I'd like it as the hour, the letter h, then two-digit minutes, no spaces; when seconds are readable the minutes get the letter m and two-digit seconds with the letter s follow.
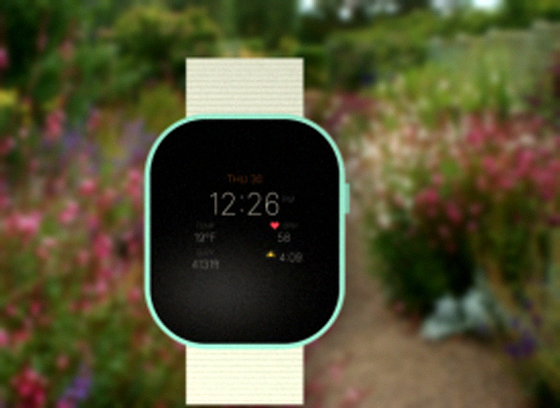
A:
12h26
